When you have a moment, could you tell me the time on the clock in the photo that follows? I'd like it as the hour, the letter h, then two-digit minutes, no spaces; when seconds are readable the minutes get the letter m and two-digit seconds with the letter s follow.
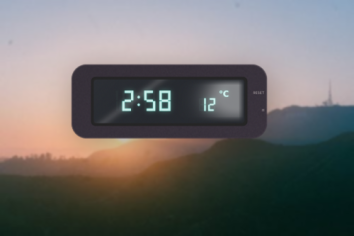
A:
2h58
